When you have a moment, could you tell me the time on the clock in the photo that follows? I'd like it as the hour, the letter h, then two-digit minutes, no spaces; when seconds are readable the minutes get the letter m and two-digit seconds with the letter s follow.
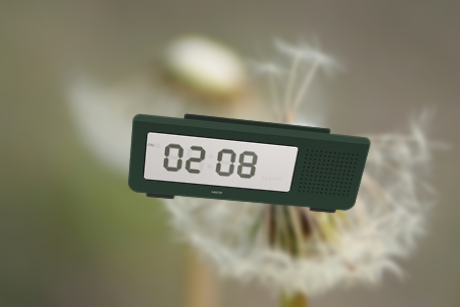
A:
2h08
